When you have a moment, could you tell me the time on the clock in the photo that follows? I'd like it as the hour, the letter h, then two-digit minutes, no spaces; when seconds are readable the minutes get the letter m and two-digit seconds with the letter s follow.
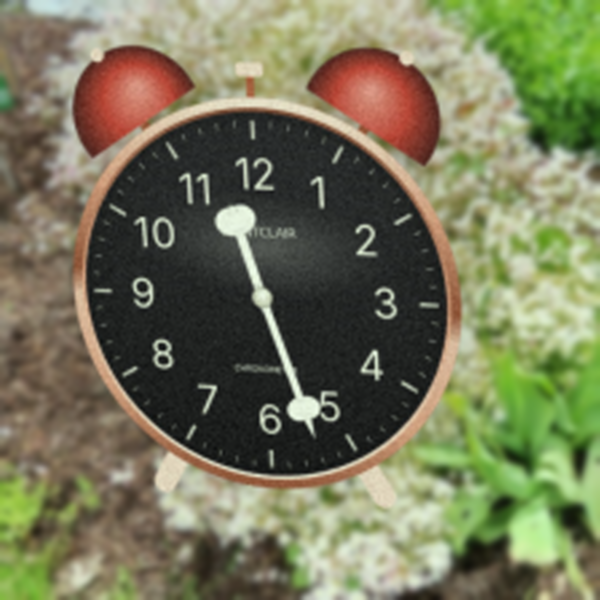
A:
11h27
